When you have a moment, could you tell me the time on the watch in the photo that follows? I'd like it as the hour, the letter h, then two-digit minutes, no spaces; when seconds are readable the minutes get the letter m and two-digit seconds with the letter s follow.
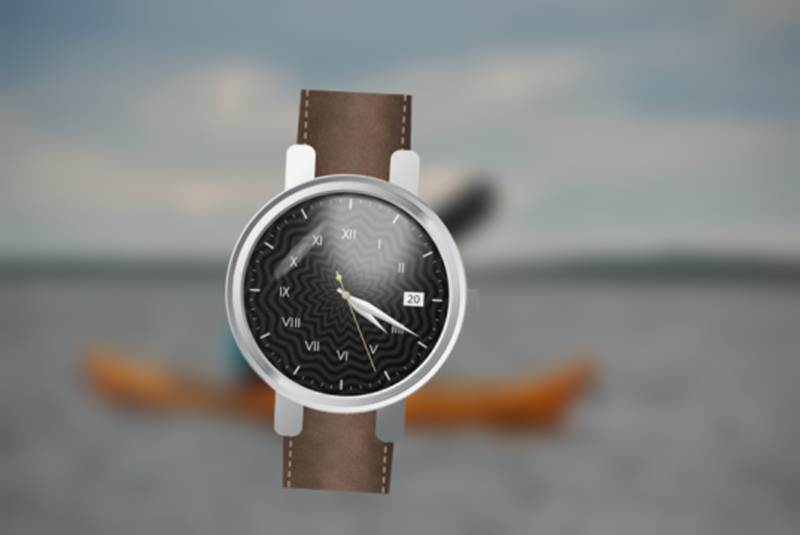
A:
4h19m26s
